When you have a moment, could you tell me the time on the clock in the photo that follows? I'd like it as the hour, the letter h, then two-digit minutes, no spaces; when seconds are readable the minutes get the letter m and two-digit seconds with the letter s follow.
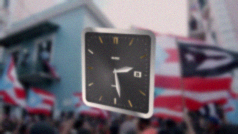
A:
2h28
